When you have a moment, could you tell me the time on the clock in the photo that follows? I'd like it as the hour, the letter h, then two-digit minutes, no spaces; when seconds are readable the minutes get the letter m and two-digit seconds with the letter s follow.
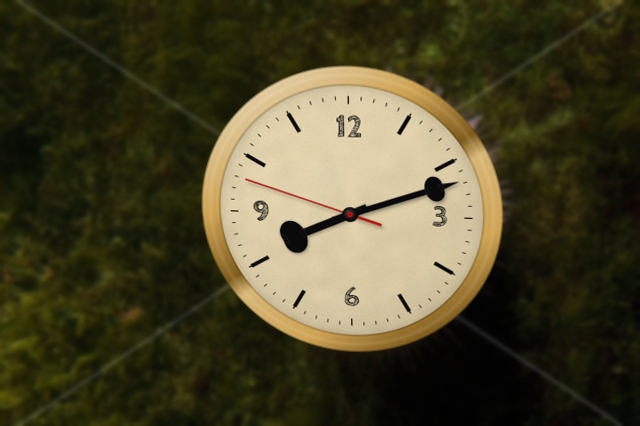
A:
8h11m48s
